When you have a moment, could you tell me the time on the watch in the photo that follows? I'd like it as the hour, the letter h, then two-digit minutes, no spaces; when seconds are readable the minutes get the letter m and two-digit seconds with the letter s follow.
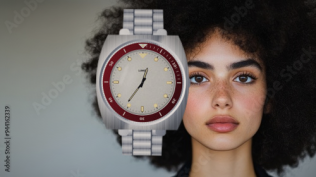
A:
12h36
